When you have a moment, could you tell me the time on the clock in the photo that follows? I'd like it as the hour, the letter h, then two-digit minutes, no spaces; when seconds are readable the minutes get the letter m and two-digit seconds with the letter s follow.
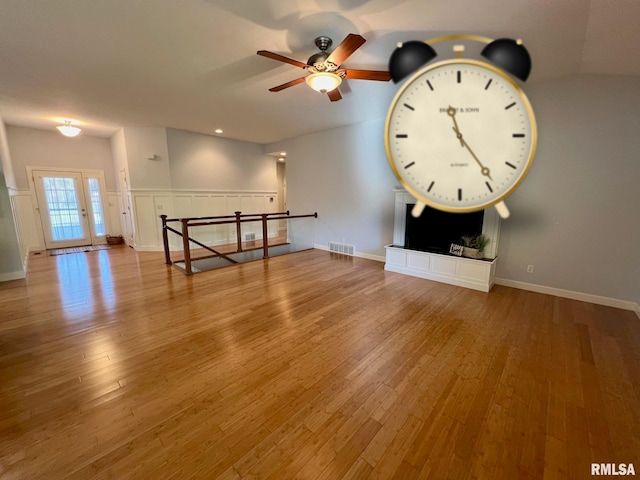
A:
11h24
